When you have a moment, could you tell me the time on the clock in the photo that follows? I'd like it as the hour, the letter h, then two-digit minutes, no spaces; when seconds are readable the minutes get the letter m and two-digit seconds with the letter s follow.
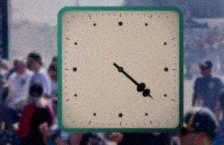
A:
4h22
